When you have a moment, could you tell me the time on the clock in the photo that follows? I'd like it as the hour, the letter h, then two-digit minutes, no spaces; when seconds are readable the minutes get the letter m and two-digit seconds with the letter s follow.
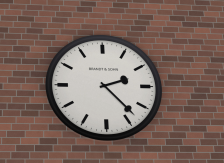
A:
2h23
